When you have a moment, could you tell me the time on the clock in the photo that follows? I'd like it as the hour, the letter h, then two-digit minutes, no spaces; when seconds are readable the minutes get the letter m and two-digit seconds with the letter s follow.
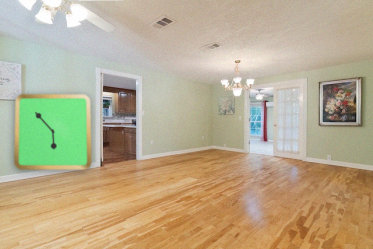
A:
5h53
